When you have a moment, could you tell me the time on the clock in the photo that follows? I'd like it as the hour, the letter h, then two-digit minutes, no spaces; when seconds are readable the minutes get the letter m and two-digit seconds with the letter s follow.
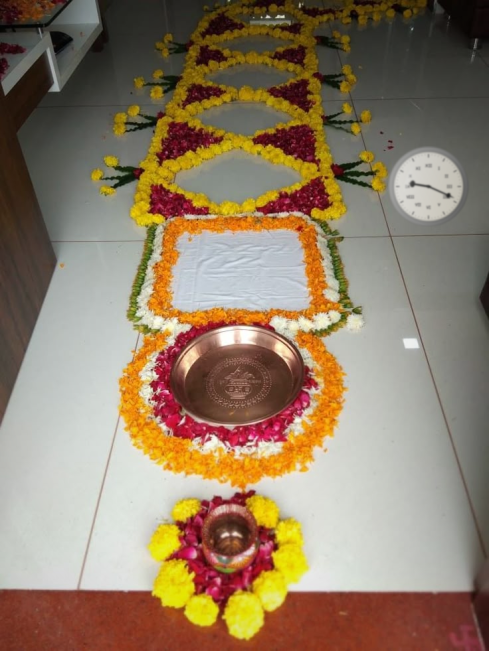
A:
9h19
